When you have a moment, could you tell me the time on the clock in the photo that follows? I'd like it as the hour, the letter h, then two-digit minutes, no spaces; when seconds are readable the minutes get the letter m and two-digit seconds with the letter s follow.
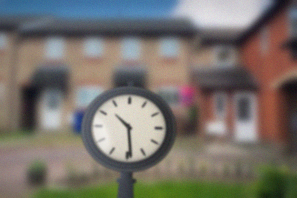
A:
10h29
